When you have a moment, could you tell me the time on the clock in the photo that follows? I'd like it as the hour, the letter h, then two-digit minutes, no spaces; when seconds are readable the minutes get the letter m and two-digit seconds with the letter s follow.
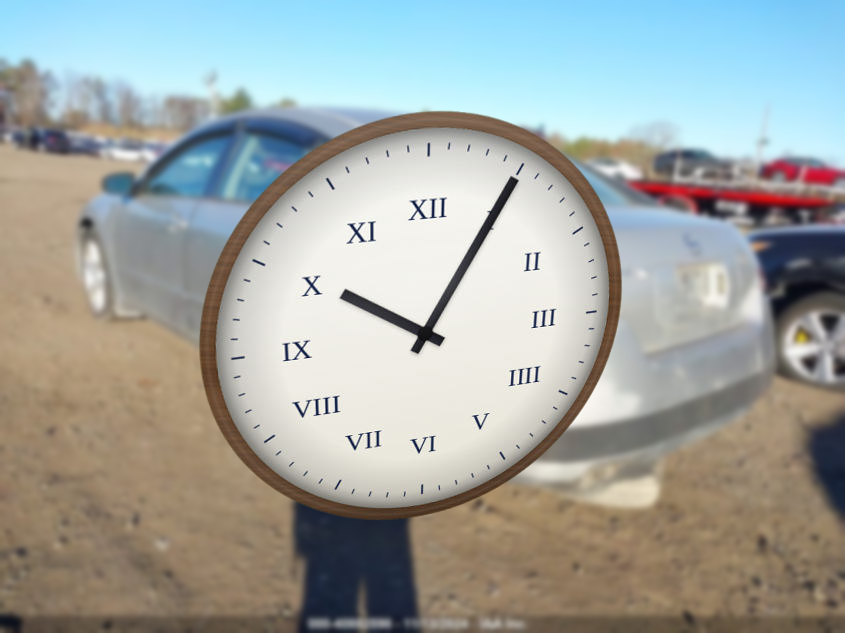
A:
10h05
